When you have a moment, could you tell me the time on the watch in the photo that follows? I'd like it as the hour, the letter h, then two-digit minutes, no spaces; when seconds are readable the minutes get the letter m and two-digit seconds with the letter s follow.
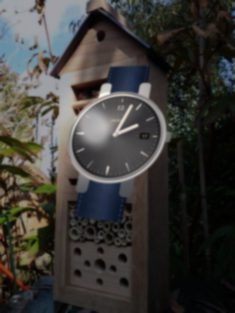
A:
2h03
